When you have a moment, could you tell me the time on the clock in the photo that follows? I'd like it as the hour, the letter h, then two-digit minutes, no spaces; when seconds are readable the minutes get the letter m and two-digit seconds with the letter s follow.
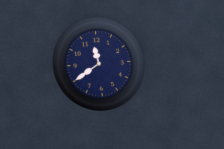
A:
11h40
